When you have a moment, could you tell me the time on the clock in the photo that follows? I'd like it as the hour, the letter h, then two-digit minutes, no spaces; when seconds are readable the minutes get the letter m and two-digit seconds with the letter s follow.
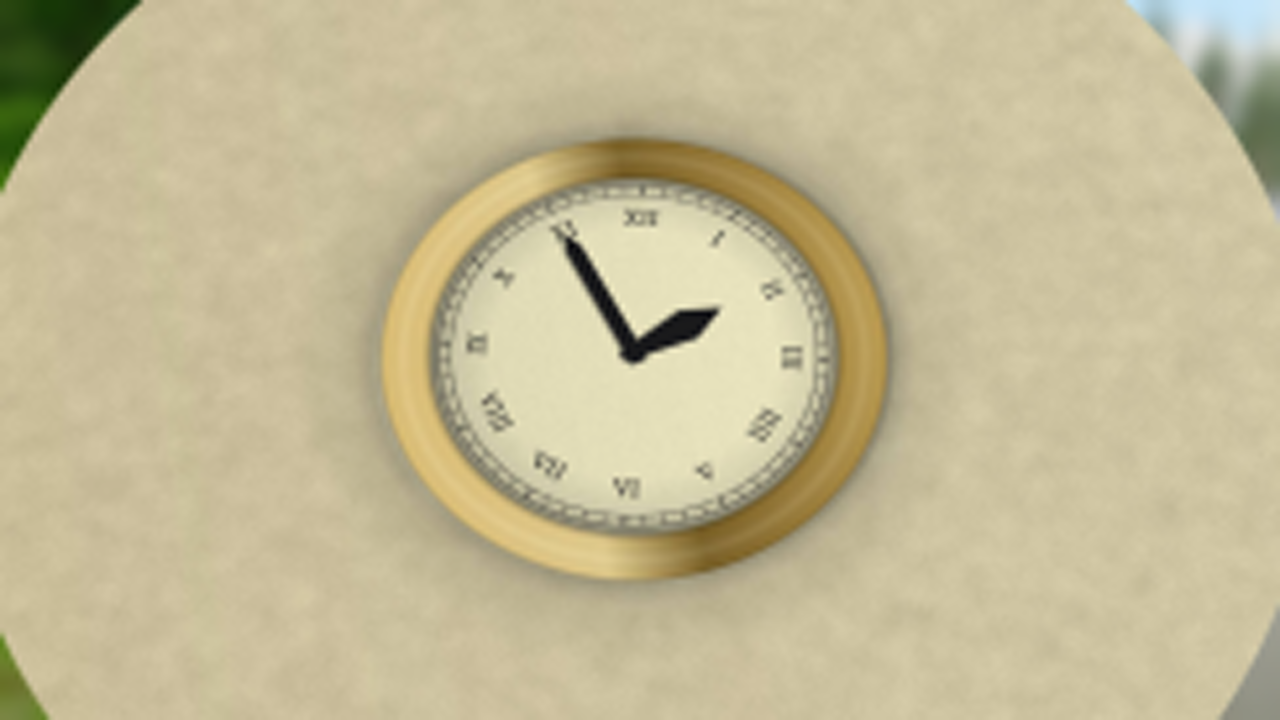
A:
1h55
